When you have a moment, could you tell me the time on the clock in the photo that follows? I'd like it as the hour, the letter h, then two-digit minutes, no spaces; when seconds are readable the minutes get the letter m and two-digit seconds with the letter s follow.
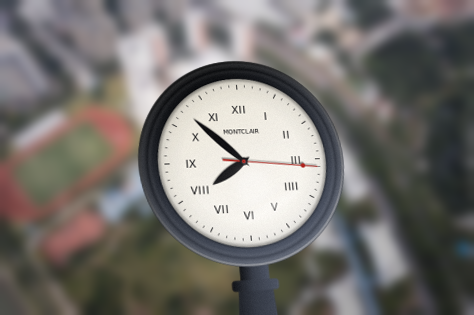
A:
7h52m16s
